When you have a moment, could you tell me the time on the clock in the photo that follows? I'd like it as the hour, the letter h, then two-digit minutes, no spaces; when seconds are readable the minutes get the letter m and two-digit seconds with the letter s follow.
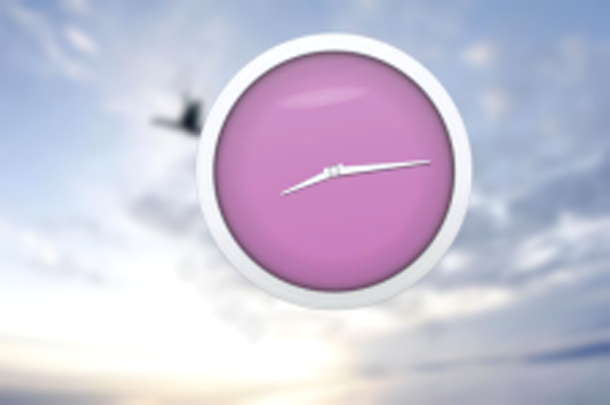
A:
8h14
